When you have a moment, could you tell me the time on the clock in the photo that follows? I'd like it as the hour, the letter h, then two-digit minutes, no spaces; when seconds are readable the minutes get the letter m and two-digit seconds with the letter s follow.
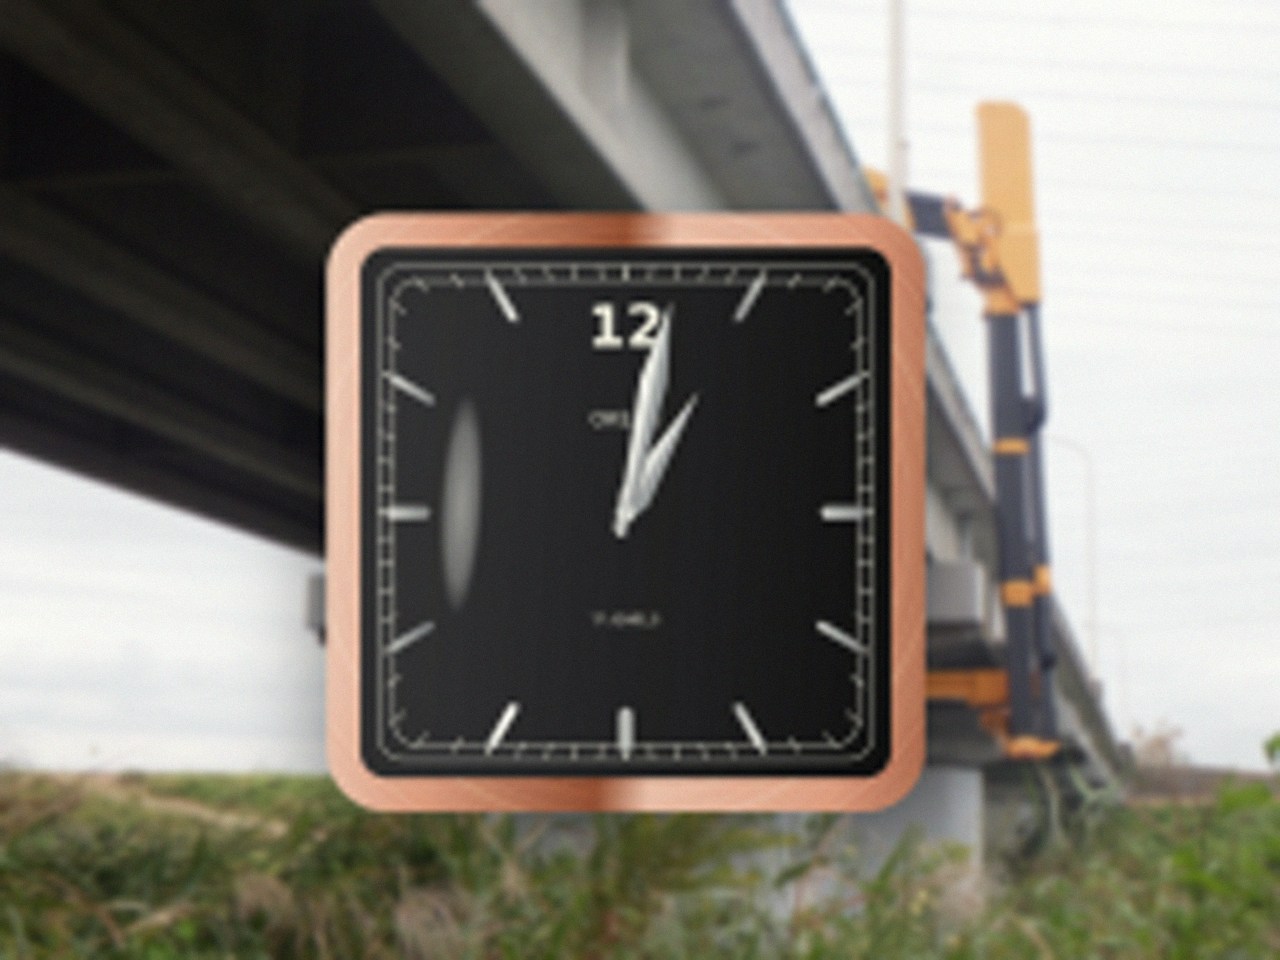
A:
1h02
